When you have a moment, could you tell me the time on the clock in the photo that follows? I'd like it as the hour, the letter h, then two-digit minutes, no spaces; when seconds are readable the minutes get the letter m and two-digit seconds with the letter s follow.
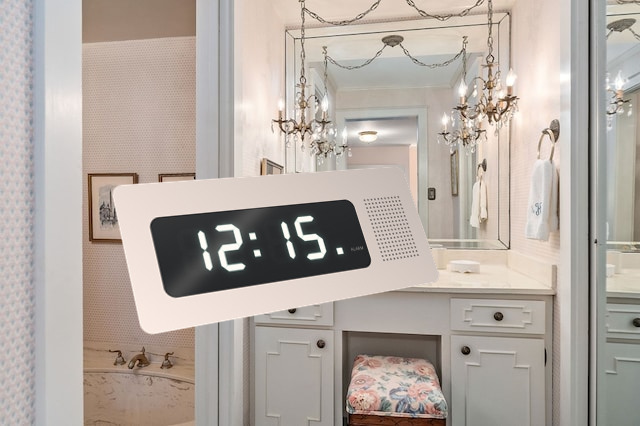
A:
12h15
